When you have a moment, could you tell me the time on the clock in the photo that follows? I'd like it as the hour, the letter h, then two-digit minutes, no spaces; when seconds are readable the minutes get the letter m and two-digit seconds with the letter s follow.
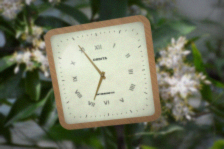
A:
6h55
